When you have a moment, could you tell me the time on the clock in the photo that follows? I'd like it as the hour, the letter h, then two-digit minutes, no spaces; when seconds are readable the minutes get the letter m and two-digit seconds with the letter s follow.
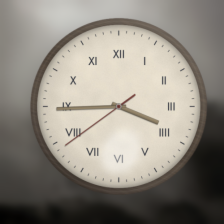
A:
3h44m39s
